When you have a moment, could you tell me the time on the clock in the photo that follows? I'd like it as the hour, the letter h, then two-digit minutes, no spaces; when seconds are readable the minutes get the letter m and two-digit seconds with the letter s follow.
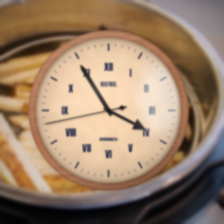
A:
3h54m43s
